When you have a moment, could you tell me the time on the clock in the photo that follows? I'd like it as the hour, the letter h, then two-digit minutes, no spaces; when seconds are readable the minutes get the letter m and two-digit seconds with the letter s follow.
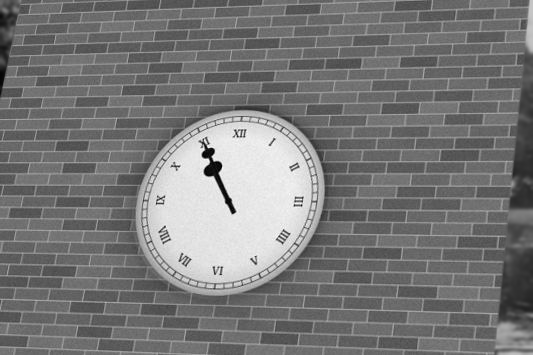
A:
10h55
